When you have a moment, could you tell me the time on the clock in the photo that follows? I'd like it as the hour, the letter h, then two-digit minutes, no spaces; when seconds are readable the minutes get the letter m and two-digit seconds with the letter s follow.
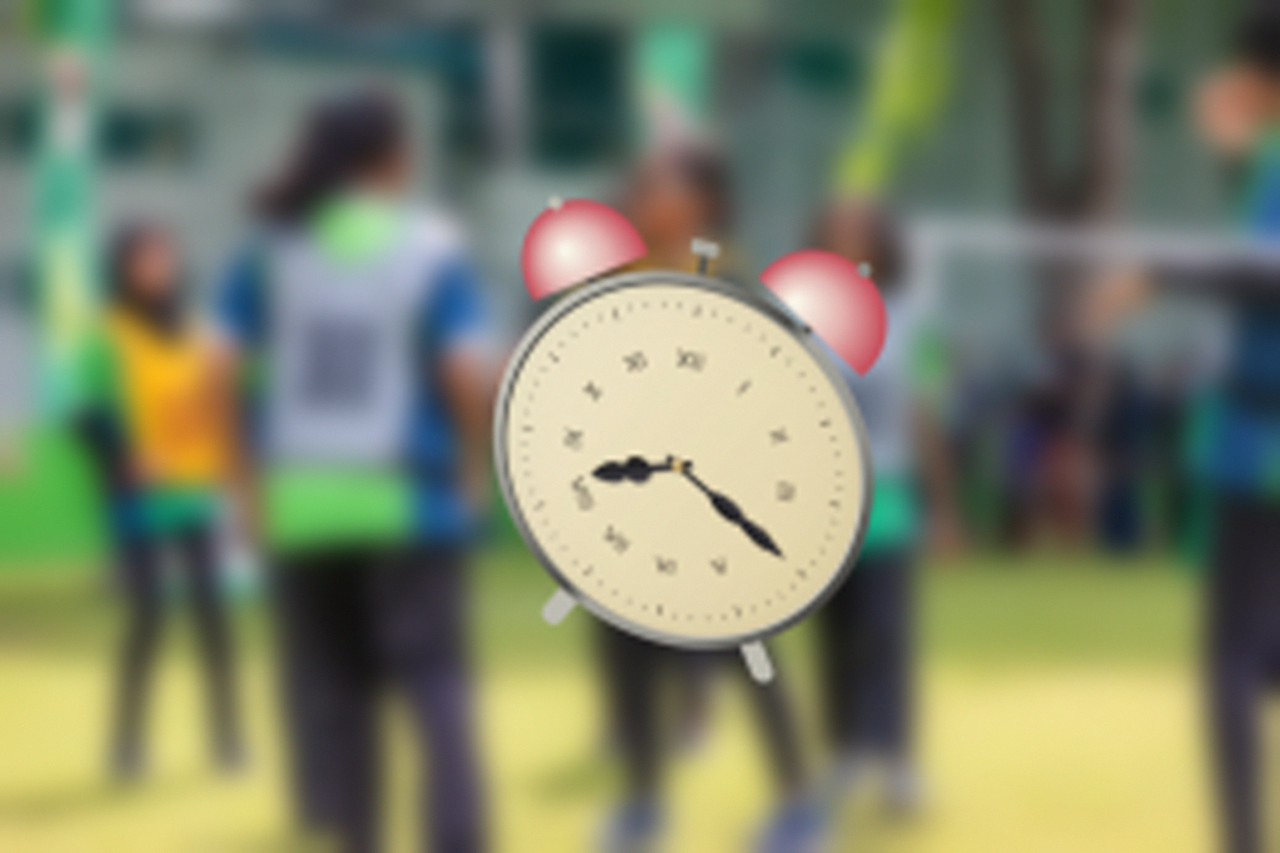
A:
8h20
